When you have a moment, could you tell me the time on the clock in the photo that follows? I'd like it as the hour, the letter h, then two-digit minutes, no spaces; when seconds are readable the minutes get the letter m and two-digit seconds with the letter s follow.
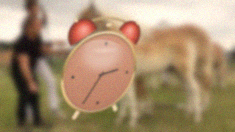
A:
2h35
